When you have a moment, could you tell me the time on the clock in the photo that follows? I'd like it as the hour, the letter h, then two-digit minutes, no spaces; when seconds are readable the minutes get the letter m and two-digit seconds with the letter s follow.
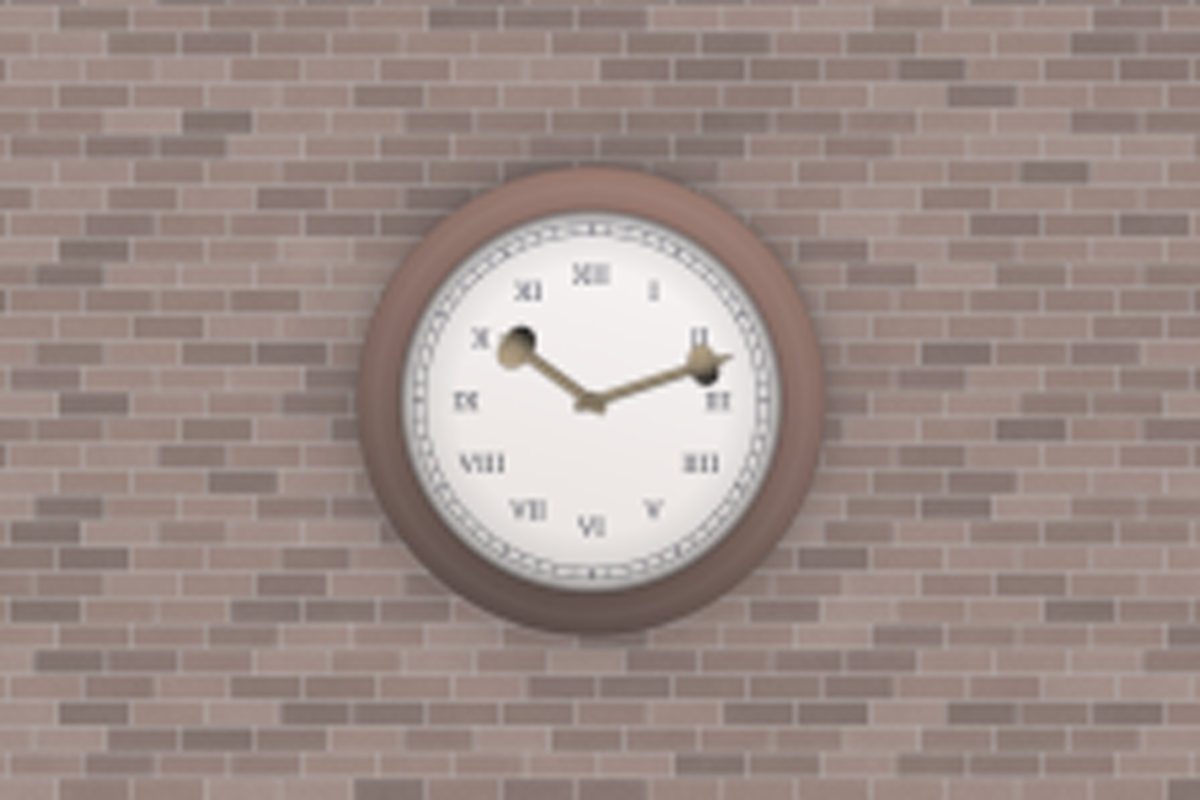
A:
10h12
